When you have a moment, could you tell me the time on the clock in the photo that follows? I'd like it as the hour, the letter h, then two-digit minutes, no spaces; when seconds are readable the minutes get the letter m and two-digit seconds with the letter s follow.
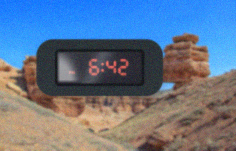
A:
6h42
